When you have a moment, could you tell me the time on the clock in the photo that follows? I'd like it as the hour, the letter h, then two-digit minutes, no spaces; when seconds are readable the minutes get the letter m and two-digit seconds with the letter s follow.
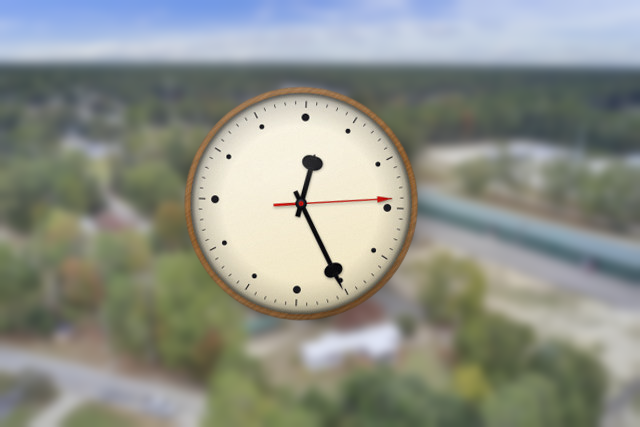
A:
12h25m14s
